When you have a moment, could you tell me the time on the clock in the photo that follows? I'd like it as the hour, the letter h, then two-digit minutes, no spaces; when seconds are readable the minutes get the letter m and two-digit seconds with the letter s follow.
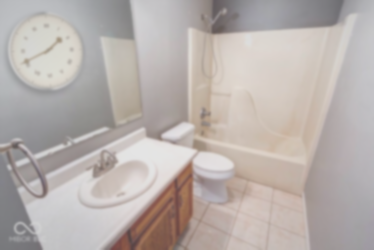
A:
1h41
